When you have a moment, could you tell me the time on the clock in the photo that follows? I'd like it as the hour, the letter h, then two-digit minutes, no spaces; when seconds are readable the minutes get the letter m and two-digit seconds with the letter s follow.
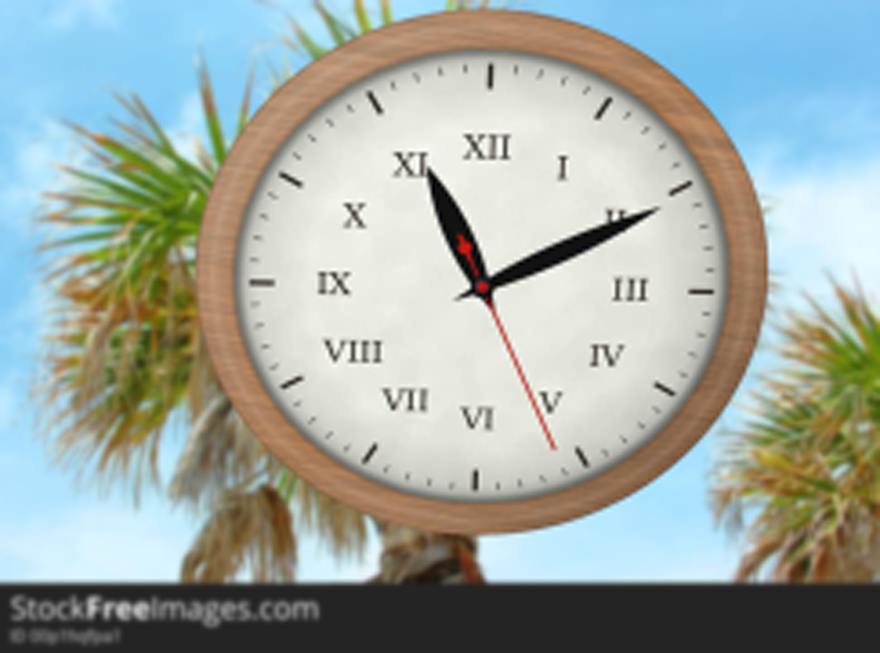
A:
11h10m26s
